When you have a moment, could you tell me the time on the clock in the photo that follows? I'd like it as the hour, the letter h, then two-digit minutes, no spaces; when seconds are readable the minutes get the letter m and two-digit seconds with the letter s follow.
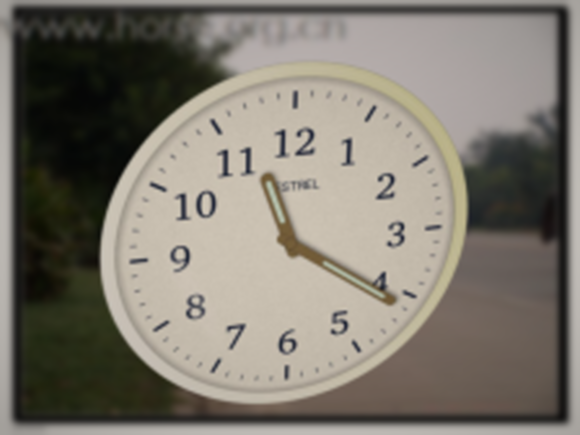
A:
11h21
